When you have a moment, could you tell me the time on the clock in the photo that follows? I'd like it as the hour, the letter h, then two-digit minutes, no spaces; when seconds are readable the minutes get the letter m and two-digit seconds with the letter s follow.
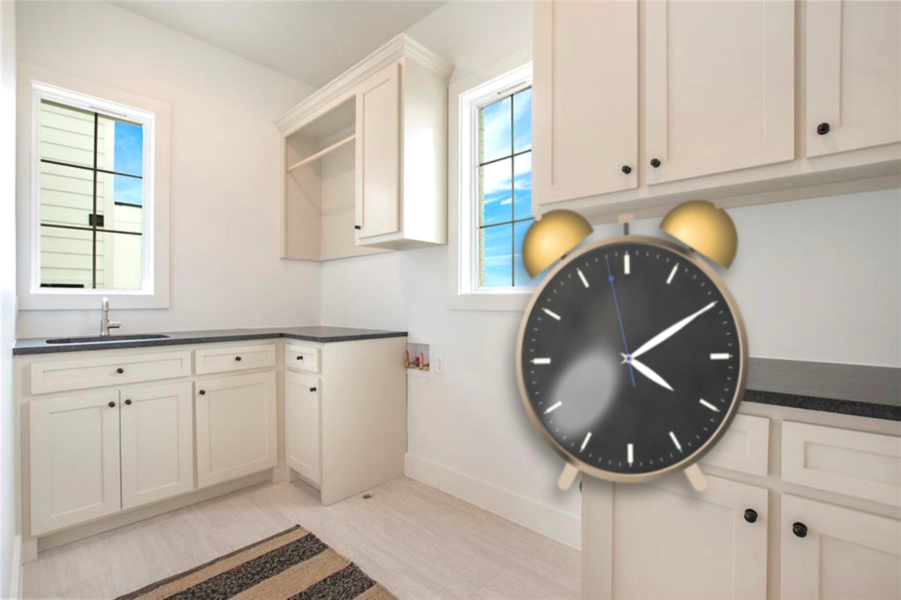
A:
4h09m58s
